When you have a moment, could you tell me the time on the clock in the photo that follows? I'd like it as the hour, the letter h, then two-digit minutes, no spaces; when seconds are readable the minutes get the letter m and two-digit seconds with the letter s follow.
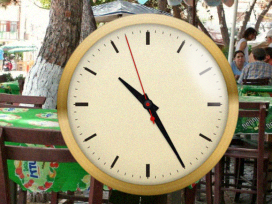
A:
10h24m57s
